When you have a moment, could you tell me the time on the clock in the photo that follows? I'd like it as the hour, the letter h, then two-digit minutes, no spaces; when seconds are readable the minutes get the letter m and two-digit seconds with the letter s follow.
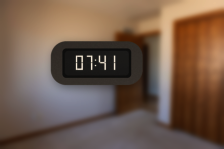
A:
7h41
